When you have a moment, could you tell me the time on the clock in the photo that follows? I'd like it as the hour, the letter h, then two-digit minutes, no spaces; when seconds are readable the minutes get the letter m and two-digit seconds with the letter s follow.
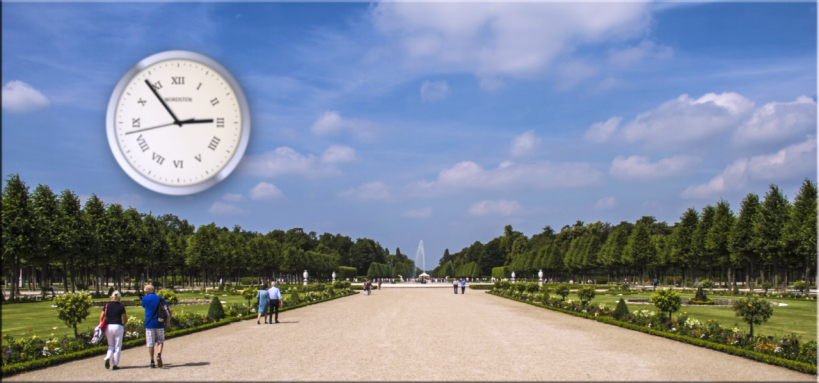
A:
2h53m43s
